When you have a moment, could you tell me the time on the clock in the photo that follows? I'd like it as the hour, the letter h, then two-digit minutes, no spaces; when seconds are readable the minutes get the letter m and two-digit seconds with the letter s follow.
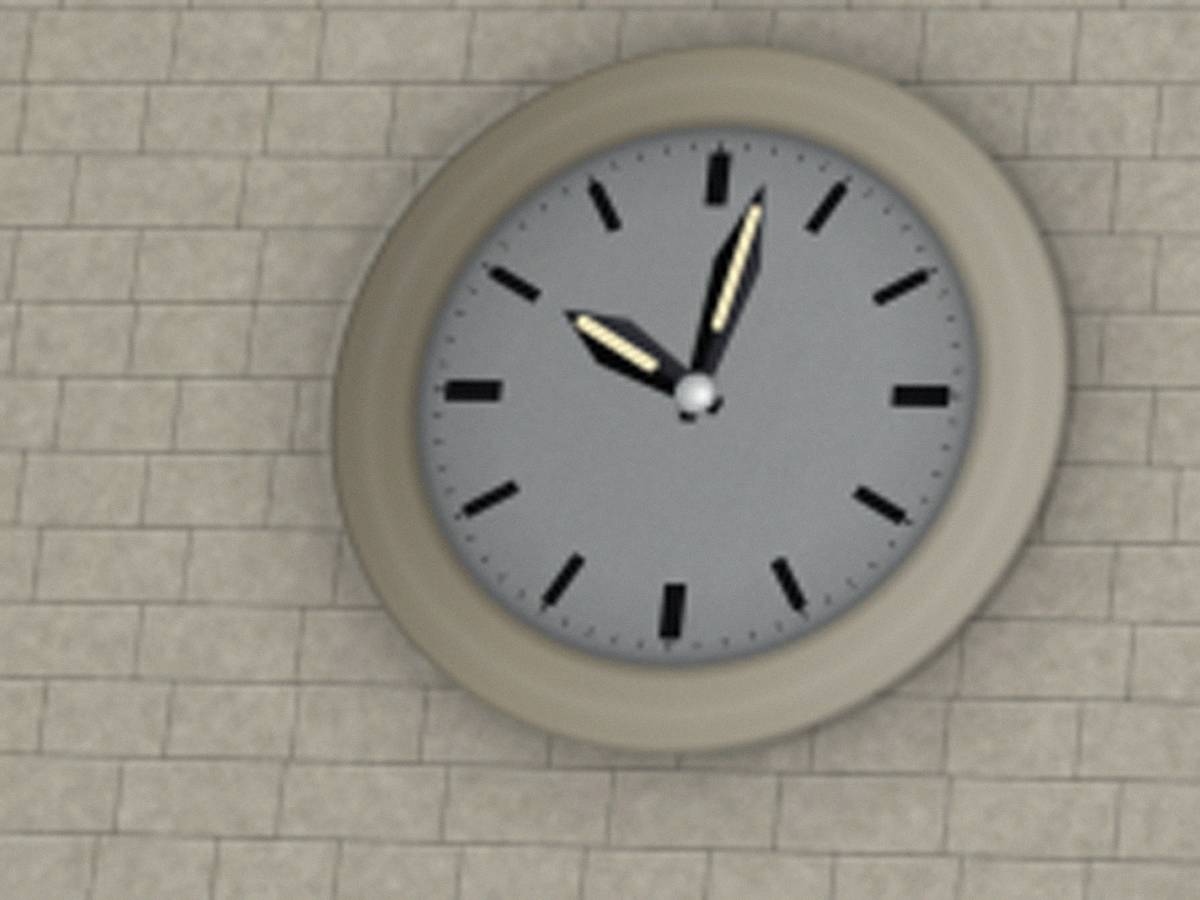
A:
10h02
